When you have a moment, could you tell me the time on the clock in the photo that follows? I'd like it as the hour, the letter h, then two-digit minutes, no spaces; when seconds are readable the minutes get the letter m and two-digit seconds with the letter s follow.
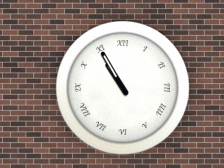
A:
10h55
